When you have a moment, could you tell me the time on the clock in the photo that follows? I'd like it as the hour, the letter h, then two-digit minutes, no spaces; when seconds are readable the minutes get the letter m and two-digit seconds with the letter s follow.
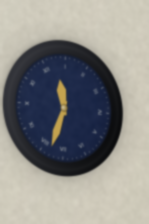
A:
12h38
